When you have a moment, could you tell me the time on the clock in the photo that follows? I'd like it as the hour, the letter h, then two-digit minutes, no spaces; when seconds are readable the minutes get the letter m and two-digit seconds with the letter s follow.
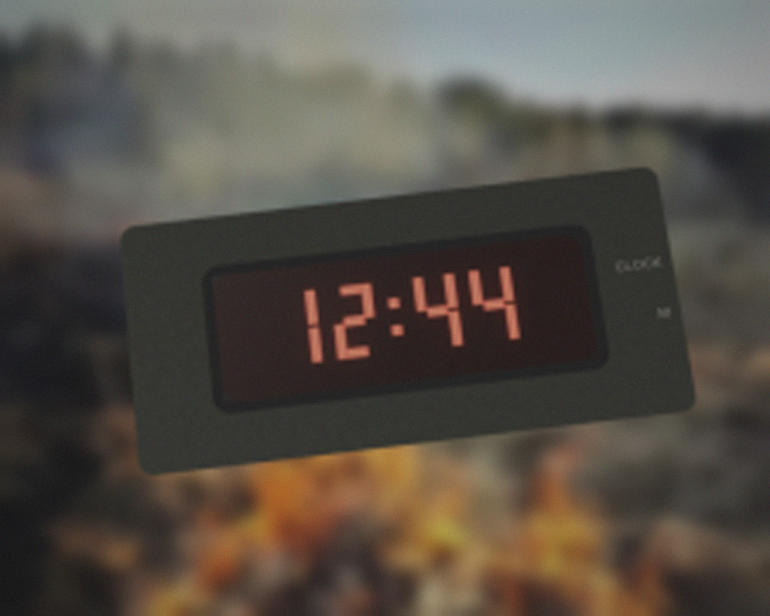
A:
12h44
